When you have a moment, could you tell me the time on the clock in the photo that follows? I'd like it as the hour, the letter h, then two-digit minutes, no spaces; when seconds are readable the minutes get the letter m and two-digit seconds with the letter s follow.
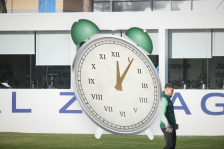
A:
12h06
